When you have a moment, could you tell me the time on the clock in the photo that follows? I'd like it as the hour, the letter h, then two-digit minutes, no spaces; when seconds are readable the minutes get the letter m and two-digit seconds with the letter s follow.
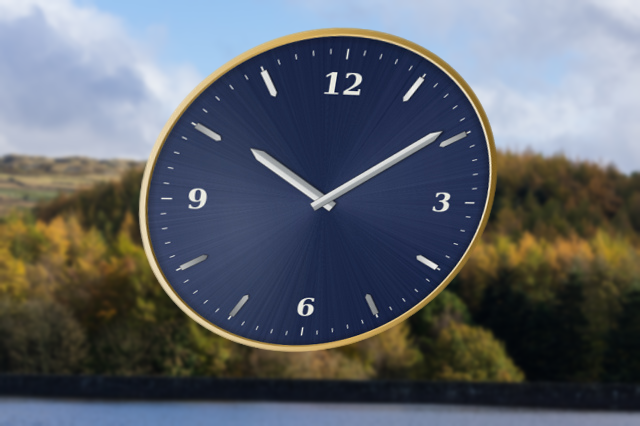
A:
10h09
